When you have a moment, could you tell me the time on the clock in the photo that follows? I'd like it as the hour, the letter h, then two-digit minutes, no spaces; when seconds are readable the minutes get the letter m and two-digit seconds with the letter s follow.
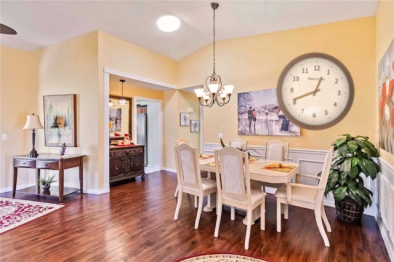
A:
12h41
